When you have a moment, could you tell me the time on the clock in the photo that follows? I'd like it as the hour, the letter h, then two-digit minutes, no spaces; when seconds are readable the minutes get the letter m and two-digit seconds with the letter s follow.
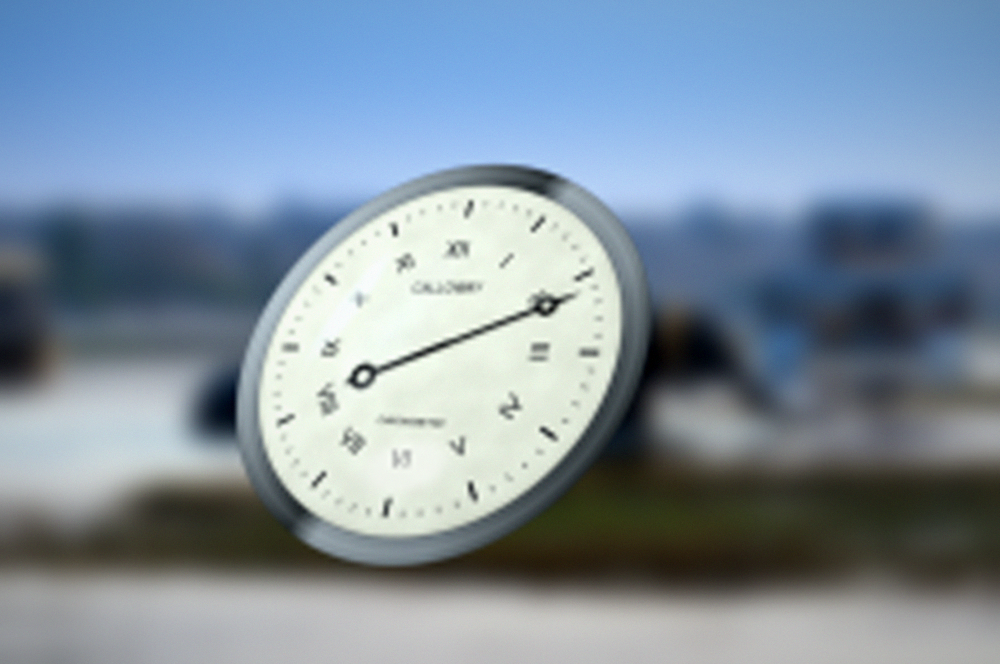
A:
8h11
